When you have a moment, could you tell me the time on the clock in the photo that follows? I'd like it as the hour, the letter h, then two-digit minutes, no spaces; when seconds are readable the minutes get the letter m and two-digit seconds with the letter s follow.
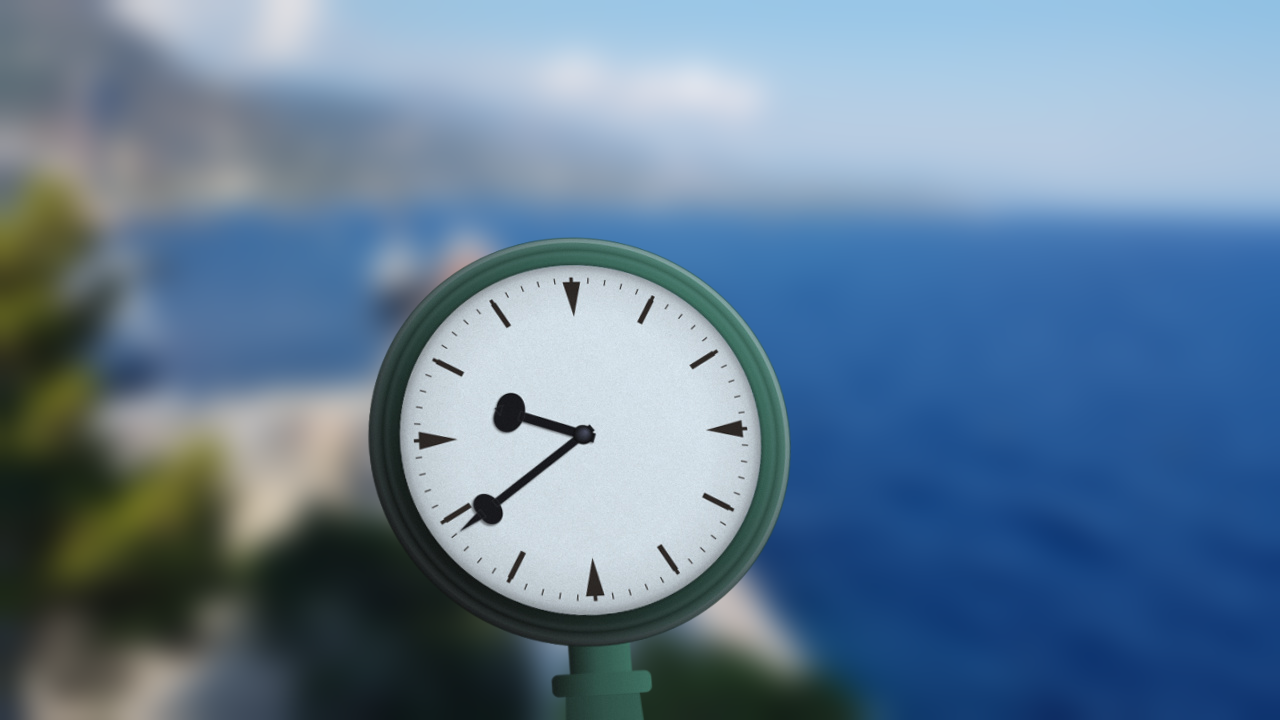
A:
9h39
